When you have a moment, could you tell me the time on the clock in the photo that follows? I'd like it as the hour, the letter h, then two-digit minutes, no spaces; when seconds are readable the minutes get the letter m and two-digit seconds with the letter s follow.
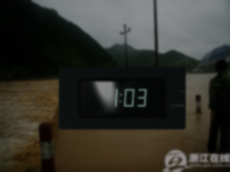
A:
1h03
